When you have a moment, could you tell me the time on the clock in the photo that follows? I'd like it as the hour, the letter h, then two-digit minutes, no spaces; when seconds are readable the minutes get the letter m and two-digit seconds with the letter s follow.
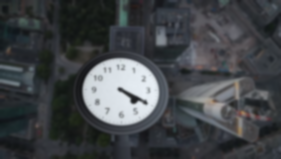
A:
4h20
